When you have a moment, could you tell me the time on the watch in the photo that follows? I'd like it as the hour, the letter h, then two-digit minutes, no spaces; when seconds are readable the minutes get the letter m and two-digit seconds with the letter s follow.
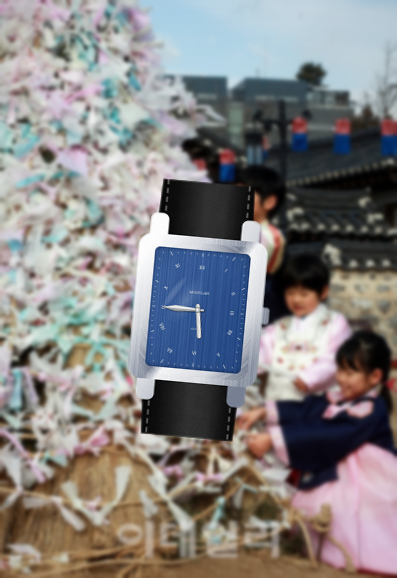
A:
5h45
